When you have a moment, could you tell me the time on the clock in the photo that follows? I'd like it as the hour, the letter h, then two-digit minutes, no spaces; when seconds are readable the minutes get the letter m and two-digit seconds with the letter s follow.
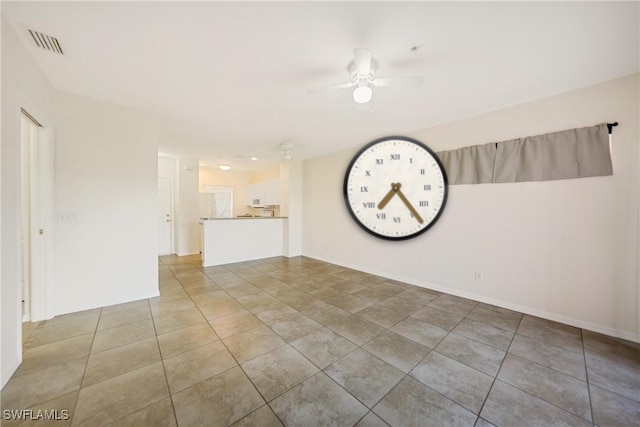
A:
7h24
